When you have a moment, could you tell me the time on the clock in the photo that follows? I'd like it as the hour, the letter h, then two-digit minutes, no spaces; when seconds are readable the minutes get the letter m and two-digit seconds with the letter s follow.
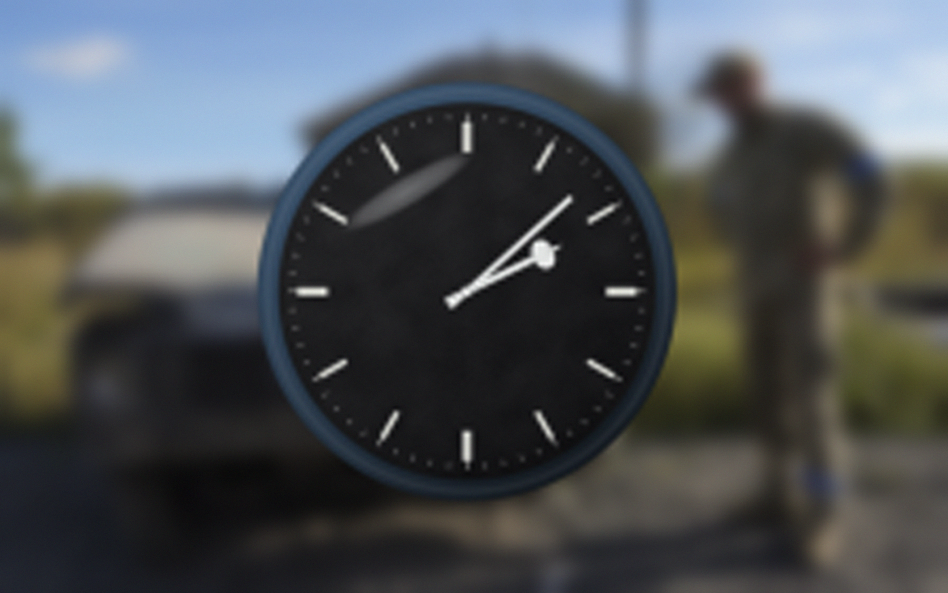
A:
2h08
